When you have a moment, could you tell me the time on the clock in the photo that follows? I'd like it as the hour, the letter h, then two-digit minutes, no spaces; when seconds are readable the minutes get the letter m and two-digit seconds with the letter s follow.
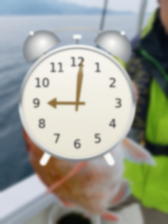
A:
9h01
